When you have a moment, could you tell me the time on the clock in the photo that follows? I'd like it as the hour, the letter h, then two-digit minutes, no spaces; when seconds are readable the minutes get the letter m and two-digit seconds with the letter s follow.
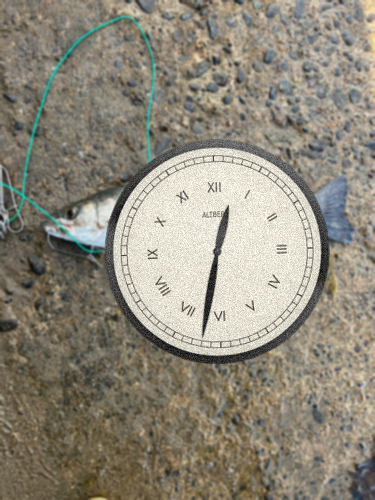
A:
12h32
